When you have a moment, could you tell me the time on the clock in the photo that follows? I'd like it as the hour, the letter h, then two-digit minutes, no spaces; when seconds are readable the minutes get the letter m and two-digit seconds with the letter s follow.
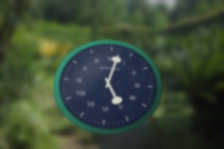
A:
5h02
